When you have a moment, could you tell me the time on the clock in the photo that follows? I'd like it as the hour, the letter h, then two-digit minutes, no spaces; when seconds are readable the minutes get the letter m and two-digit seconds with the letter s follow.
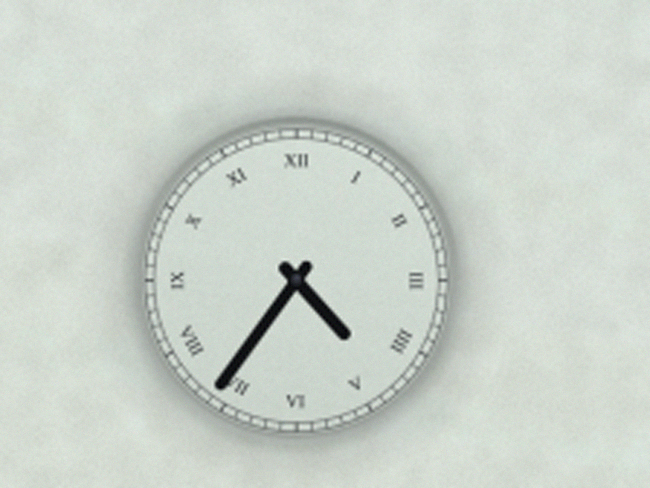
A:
4h36
